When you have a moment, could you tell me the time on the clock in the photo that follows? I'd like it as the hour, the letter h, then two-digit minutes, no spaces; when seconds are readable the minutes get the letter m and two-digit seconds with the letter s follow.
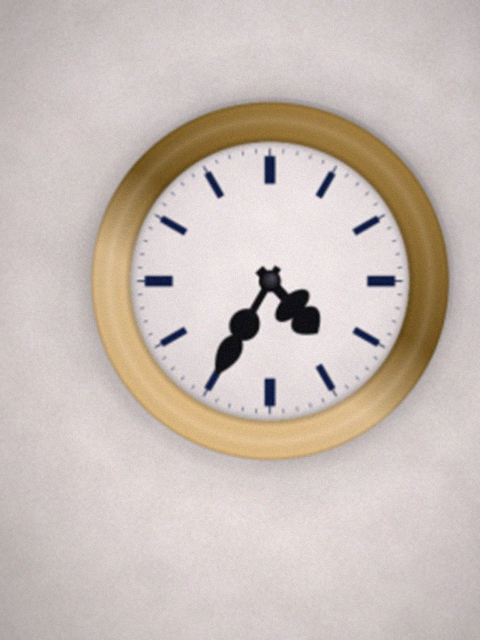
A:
4h35
